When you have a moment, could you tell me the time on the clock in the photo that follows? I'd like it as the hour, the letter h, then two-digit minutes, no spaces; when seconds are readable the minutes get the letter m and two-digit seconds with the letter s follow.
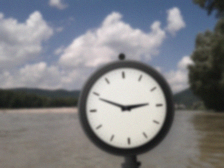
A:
2h49
